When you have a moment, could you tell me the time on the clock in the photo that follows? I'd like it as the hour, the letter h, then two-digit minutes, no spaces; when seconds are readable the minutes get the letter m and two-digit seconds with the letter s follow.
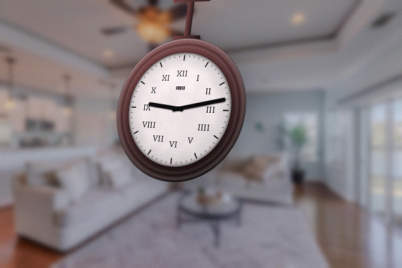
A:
9h13
